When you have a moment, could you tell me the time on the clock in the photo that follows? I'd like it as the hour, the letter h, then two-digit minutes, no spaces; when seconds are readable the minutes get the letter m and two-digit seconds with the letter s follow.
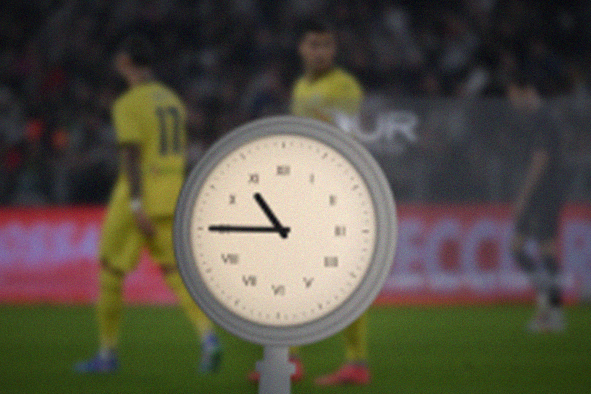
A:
10h45
